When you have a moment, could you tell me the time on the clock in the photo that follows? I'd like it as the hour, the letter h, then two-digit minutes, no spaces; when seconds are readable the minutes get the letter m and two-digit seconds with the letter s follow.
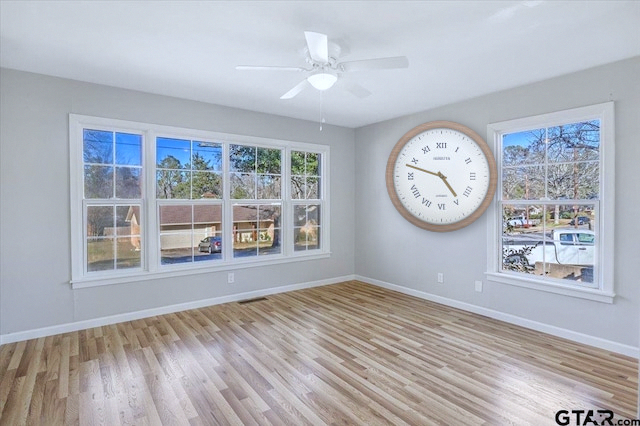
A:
4h48
